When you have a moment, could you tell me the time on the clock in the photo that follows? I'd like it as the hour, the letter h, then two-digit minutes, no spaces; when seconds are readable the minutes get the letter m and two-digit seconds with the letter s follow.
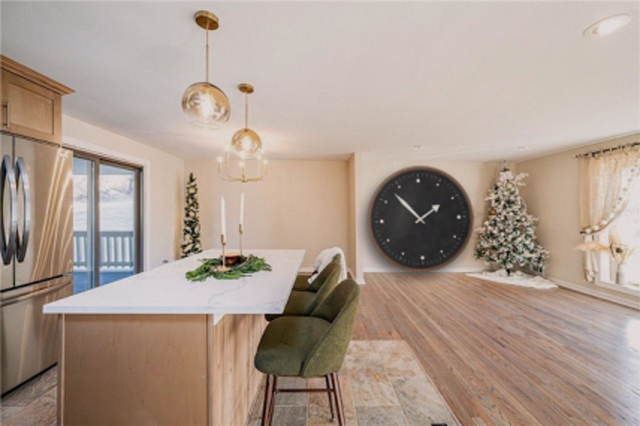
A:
1h53
